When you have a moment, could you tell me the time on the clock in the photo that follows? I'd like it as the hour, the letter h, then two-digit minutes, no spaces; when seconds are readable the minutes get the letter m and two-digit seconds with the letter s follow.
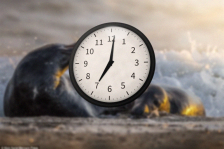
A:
7h01
